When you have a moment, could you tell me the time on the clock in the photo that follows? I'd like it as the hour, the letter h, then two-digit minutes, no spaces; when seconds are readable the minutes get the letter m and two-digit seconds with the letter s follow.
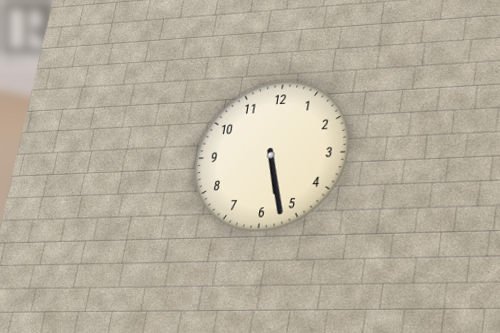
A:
5h27
